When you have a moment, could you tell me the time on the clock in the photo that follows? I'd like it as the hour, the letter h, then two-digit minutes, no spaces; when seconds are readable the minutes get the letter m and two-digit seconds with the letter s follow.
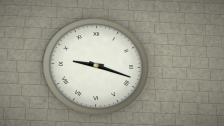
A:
9h18
